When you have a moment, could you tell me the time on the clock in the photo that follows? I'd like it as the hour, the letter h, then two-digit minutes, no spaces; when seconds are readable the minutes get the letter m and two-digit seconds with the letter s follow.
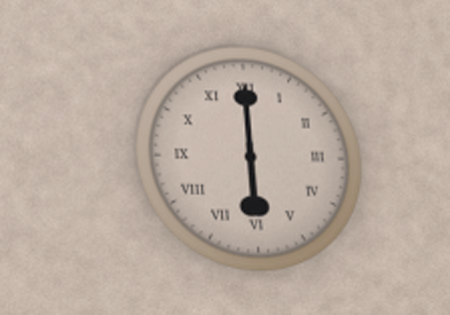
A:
6h00
